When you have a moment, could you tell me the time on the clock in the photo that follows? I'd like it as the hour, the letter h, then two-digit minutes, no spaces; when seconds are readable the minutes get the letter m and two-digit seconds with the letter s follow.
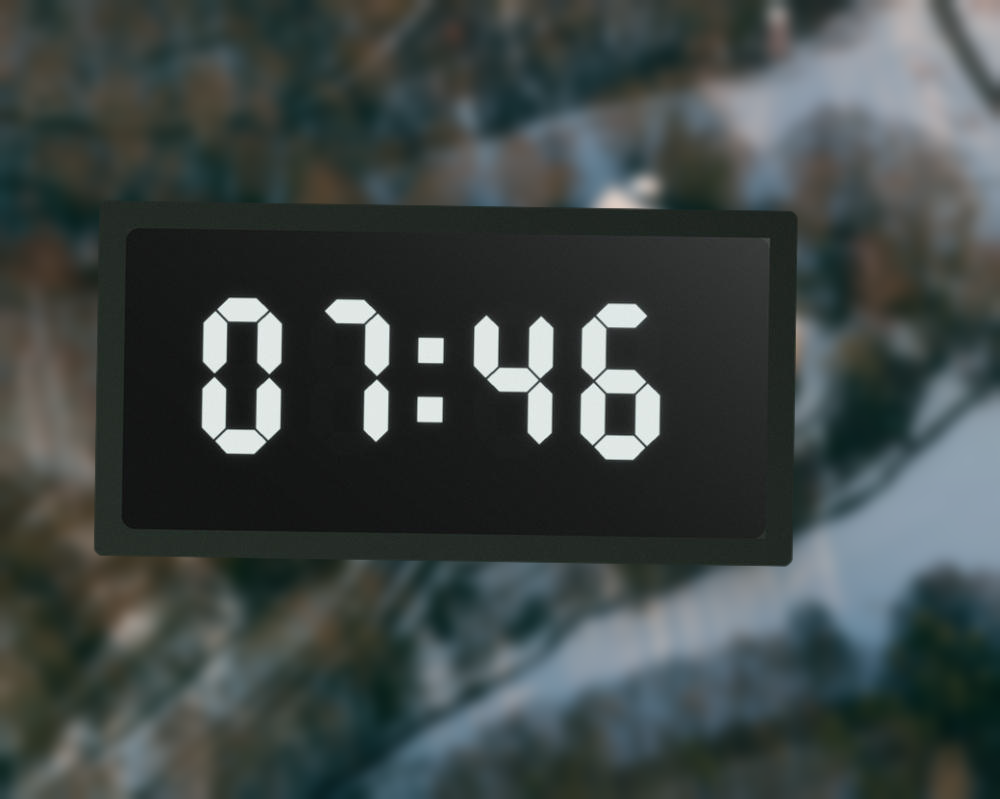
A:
7h46
